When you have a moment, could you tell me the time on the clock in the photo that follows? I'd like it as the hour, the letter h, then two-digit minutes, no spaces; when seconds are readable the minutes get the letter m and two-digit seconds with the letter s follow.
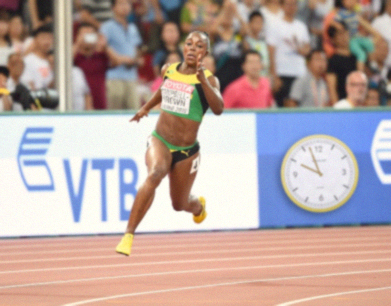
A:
9h57
